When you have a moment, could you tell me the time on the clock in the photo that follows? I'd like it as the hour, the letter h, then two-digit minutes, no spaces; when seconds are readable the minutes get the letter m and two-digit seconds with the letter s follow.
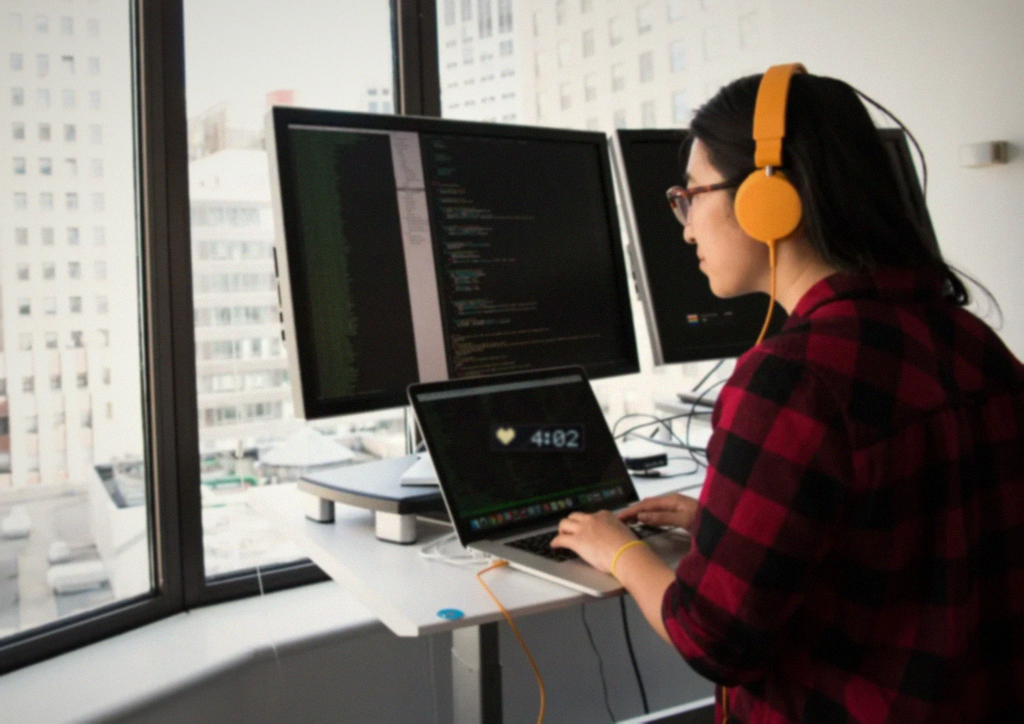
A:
4h02
